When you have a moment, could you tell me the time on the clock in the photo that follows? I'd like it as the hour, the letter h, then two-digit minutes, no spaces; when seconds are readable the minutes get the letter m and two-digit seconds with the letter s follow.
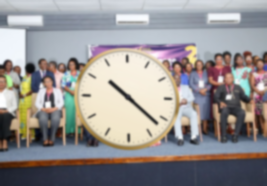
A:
10h22
